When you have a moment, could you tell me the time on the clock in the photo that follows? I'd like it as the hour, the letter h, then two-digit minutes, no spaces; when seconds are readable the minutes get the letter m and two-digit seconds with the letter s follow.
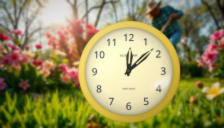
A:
12h08
